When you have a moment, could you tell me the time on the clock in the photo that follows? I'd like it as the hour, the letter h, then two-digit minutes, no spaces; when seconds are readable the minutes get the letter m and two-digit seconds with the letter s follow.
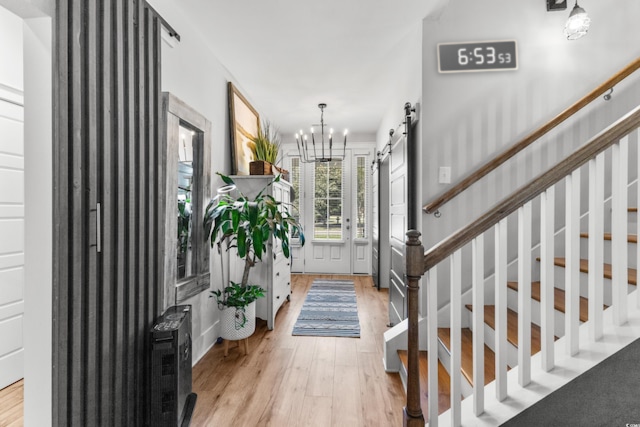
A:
6h53
